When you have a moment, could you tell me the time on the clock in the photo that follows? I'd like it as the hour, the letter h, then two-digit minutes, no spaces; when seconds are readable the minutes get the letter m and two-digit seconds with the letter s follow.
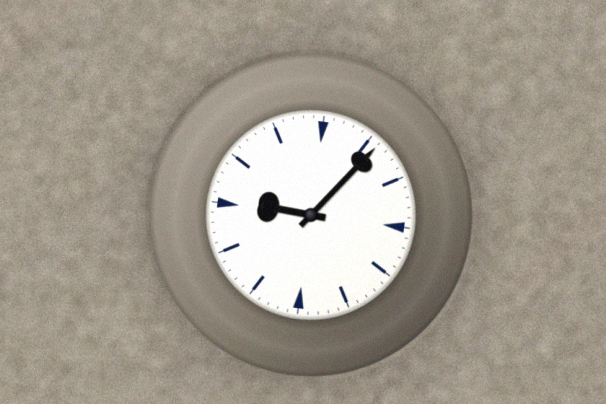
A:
9h06
